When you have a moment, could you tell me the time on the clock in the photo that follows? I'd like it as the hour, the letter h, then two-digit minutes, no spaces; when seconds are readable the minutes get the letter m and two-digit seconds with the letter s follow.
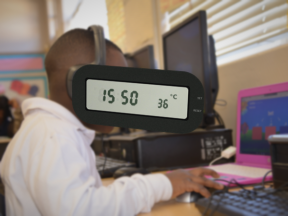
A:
15h50
